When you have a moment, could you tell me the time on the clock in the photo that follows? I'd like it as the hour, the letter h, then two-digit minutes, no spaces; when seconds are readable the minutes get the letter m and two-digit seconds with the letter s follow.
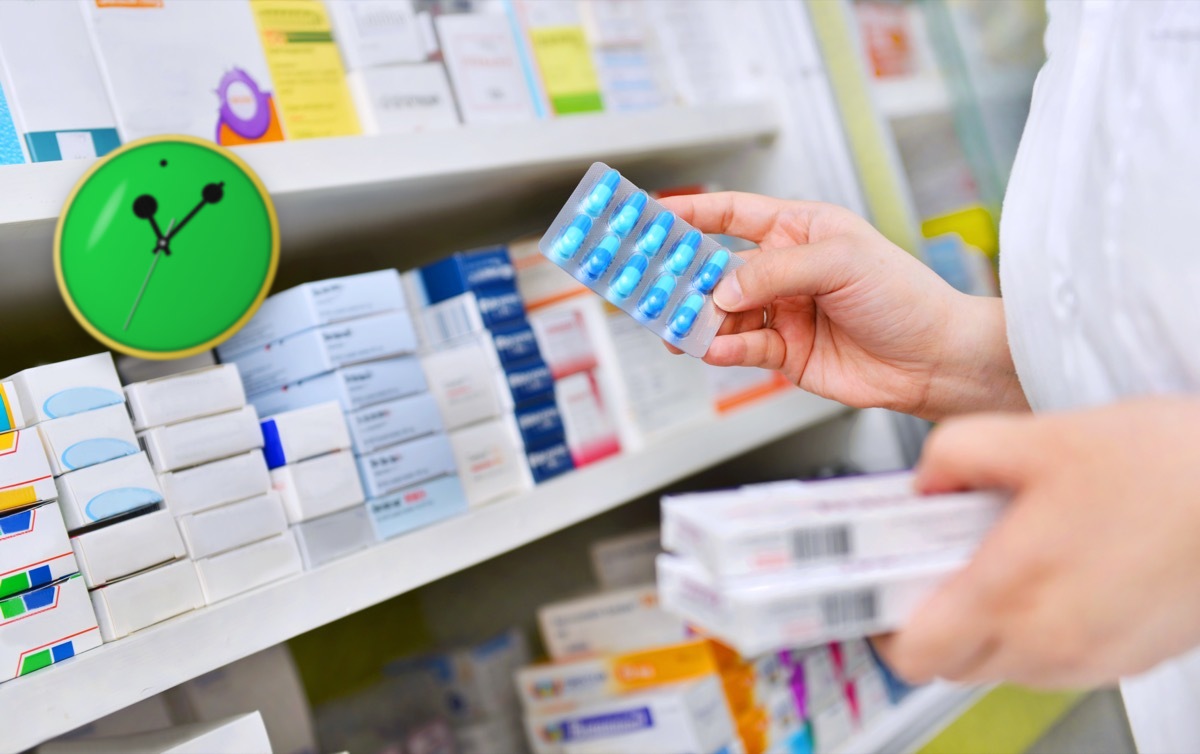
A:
11h07m34s
